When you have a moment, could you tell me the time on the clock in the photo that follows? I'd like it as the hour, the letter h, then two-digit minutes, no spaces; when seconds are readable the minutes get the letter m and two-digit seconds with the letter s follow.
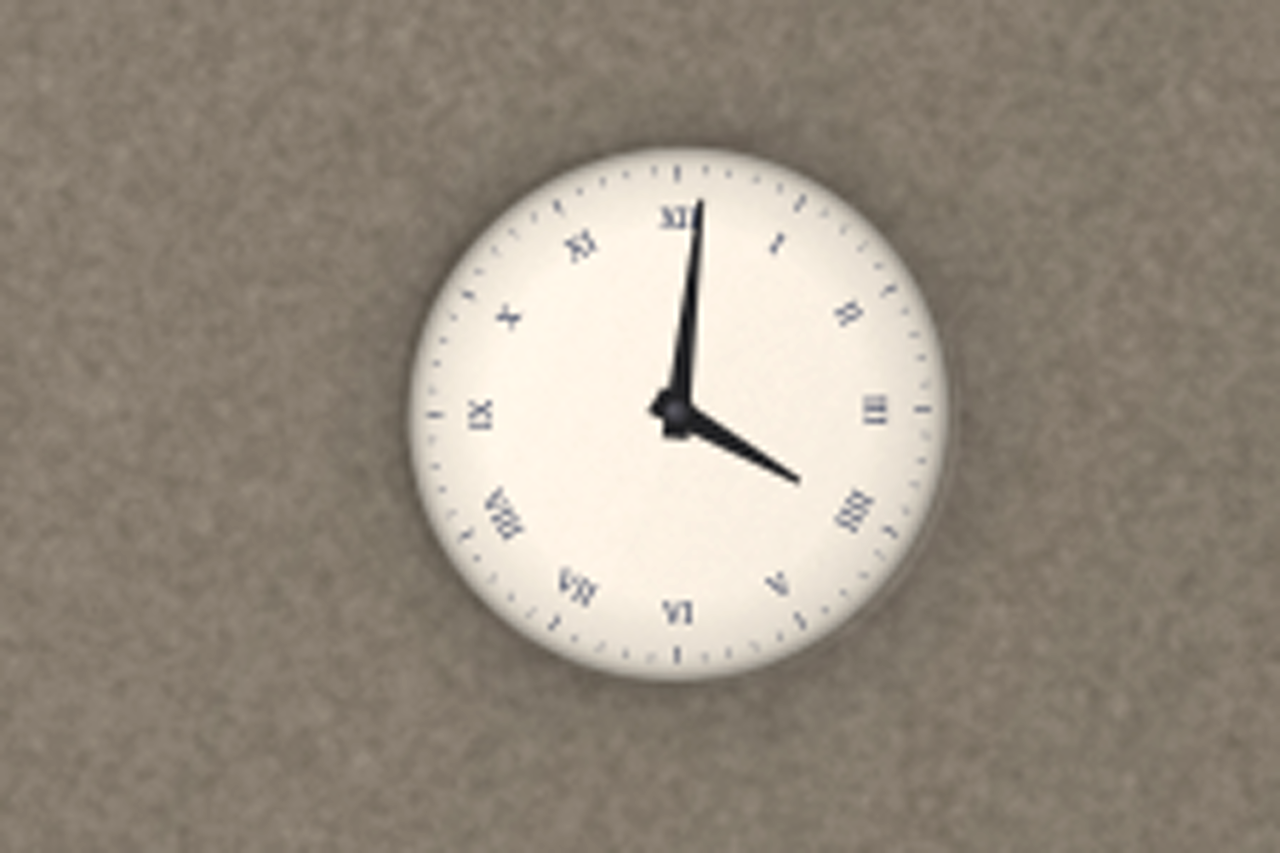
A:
4h01
